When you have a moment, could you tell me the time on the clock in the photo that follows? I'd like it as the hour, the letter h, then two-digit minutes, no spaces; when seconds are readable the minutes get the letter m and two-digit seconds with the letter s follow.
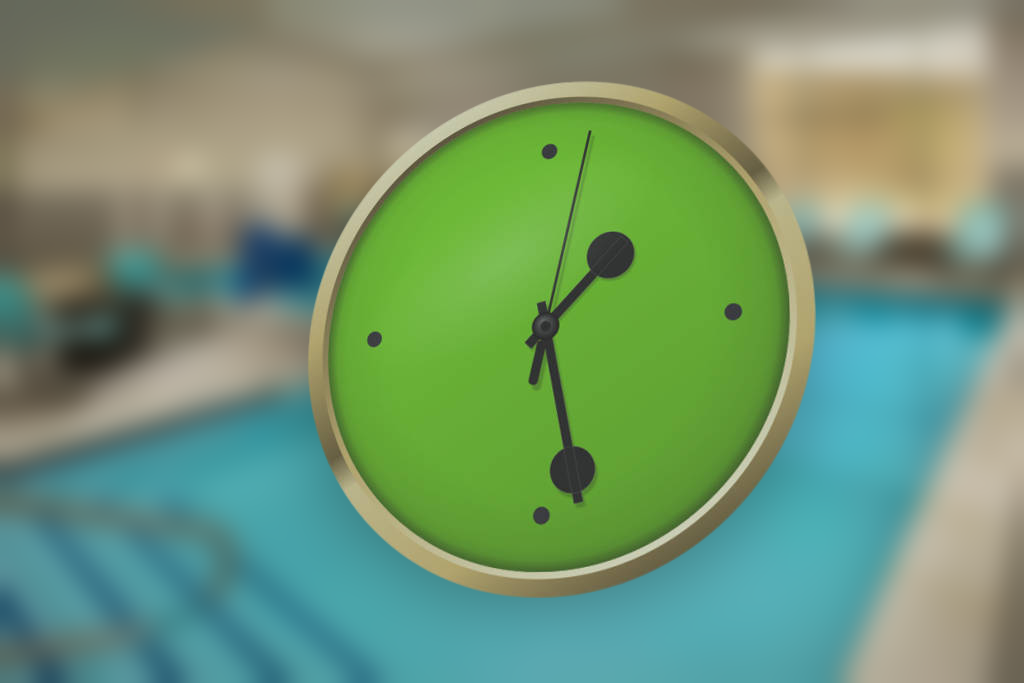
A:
1h28m02s
